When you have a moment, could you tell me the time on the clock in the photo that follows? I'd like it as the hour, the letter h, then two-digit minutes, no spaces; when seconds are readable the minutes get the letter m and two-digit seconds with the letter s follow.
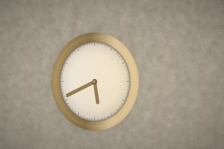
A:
5h41
